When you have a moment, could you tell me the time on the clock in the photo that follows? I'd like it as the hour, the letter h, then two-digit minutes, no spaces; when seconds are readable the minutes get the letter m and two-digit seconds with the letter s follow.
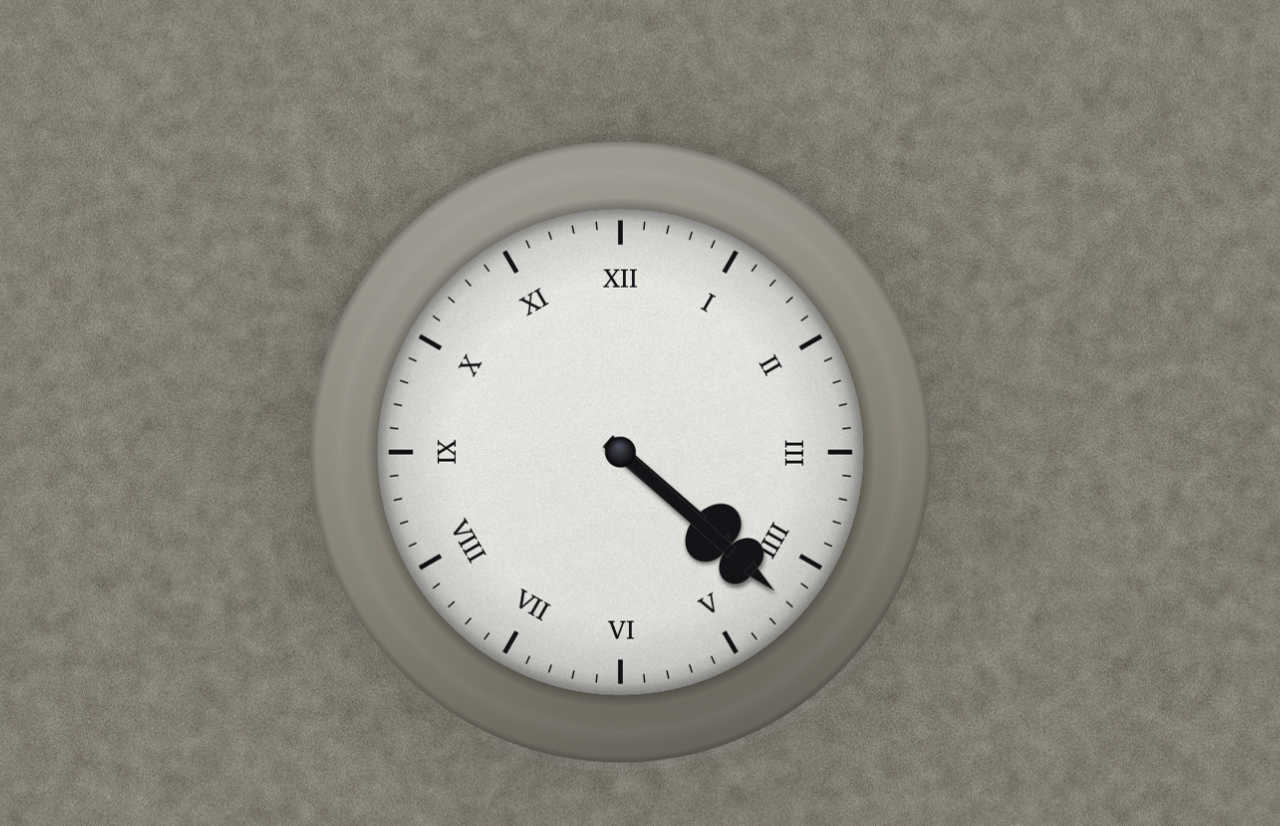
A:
4h22
